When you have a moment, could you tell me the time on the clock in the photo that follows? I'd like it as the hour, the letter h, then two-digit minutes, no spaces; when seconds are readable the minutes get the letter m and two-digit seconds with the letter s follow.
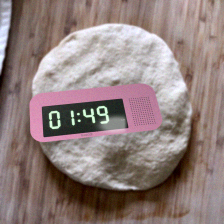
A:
1h49
